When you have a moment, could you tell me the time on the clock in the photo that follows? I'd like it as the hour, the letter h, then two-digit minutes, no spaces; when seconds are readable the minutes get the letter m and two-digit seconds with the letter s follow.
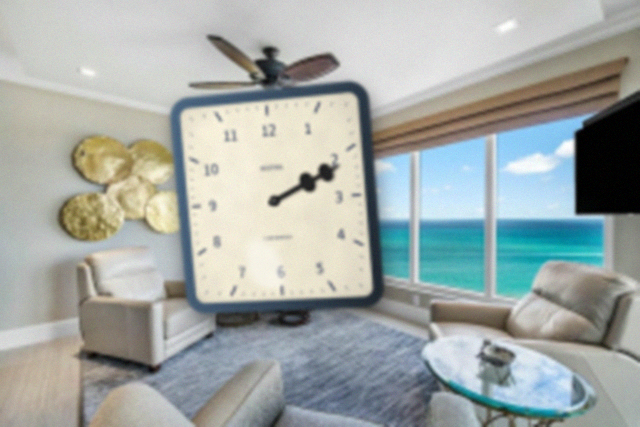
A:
2h11
